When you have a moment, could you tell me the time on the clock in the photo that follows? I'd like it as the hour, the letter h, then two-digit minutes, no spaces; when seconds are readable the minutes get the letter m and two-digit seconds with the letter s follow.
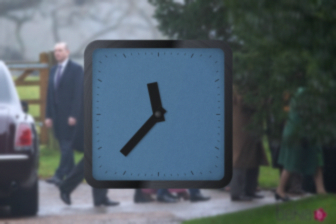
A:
11h37
